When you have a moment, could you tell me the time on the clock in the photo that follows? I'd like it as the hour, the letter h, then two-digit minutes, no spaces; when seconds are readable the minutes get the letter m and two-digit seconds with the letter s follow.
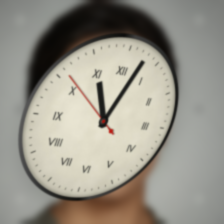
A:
11h02m51s
